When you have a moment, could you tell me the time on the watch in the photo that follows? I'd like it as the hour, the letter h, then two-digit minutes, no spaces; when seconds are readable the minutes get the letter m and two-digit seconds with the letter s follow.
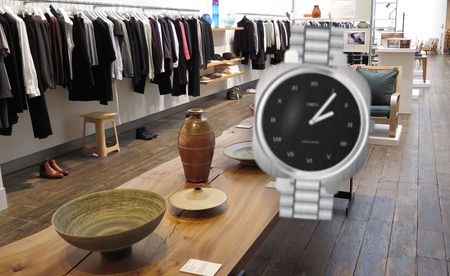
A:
2h06
